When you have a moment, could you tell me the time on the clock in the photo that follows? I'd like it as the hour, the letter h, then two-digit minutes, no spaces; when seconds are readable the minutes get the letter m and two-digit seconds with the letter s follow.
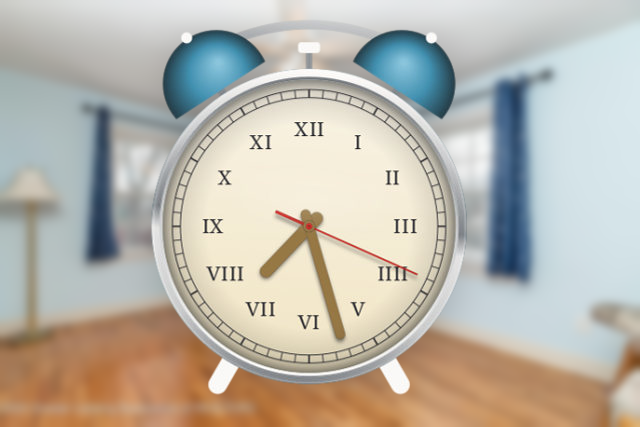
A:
7h27m19s
